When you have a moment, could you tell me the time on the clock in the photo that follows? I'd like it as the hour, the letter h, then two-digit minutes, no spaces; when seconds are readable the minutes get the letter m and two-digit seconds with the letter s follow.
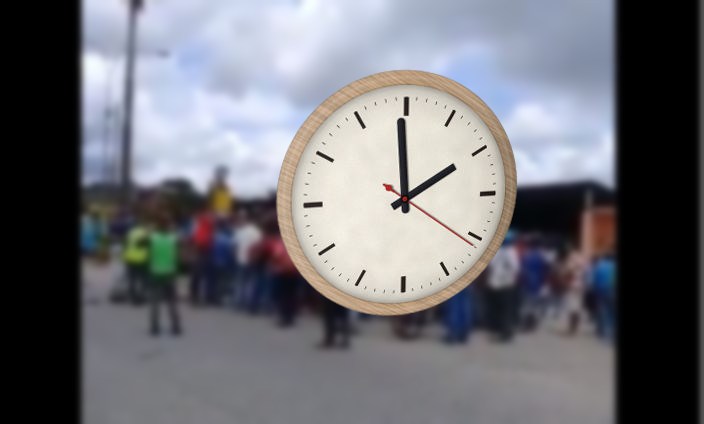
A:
1h59m21s
